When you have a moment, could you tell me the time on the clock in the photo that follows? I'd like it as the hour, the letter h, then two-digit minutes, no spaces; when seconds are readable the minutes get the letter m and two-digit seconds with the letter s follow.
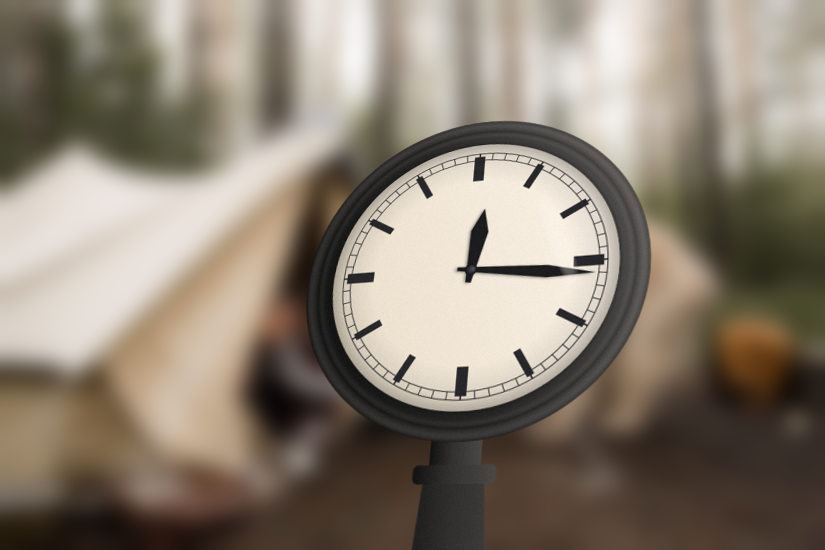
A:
12h16
